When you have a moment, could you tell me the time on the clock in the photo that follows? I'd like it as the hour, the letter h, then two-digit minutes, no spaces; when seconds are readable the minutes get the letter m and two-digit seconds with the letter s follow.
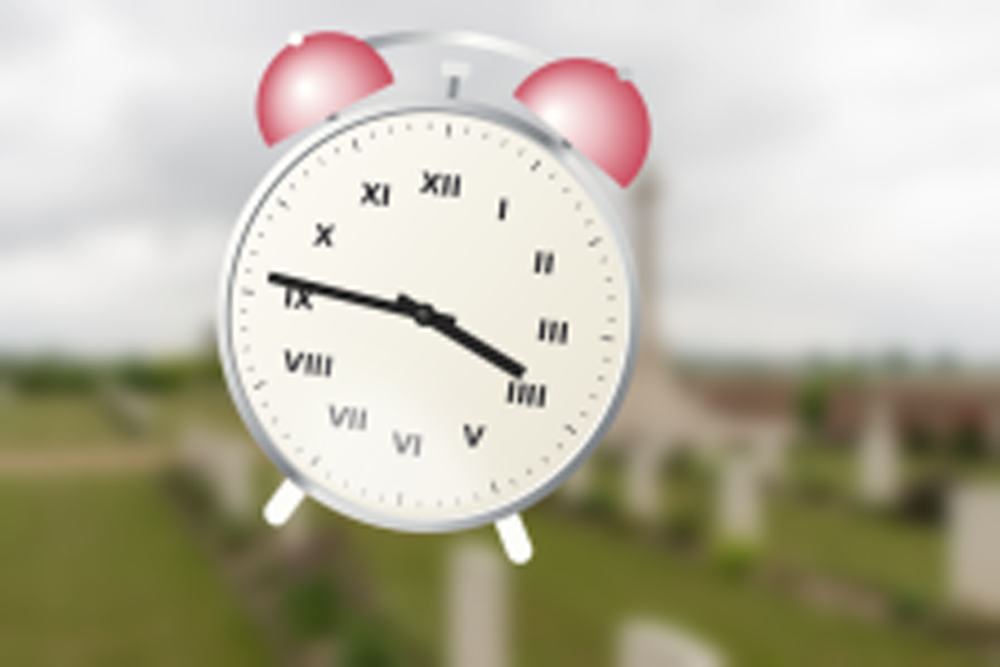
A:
3h46
